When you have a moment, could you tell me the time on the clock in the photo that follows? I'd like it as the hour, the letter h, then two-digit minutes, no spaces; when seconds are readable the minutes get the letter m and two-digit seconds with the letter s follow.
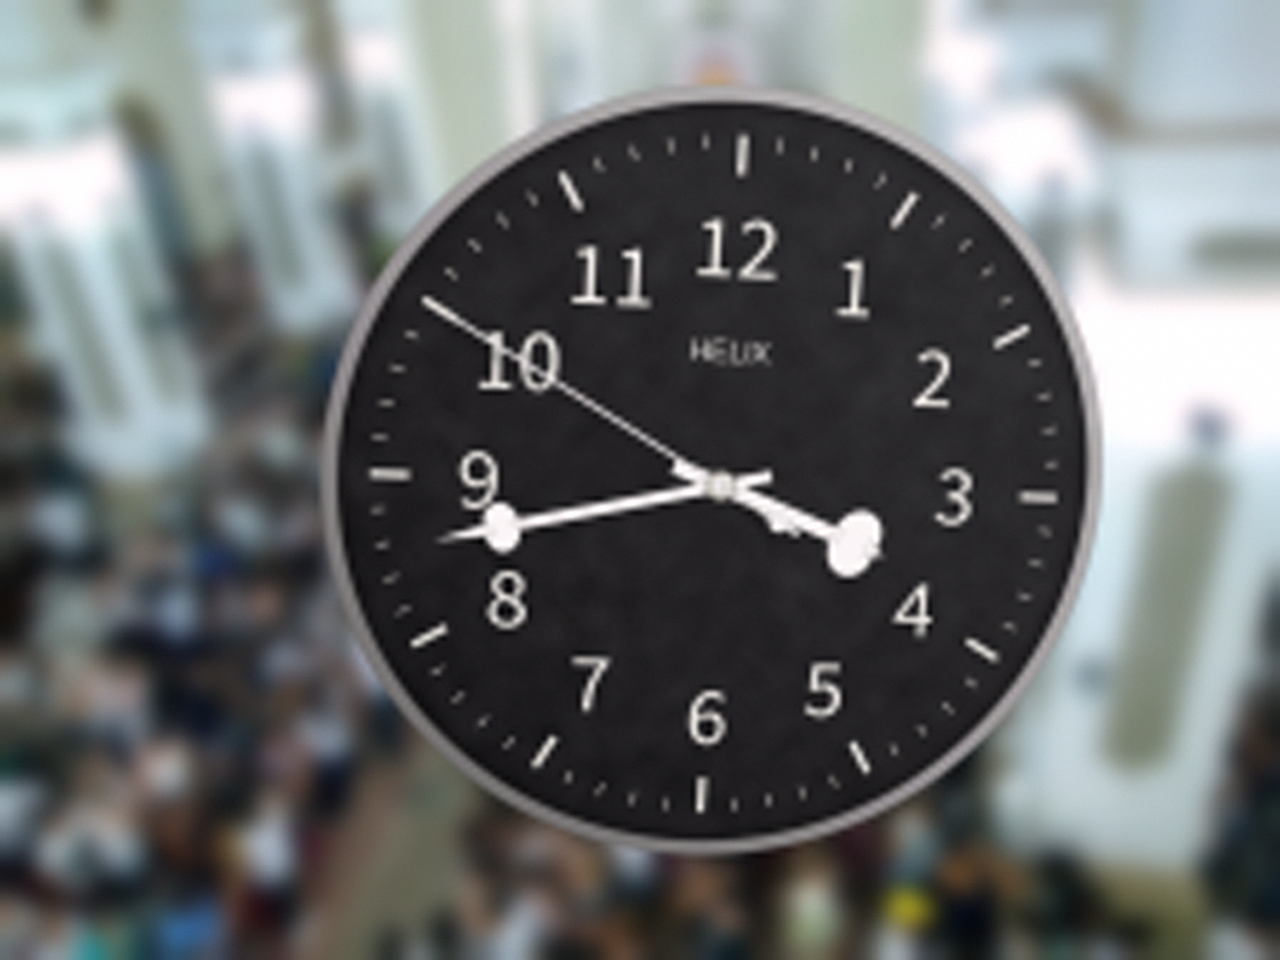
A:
3h42m50s
